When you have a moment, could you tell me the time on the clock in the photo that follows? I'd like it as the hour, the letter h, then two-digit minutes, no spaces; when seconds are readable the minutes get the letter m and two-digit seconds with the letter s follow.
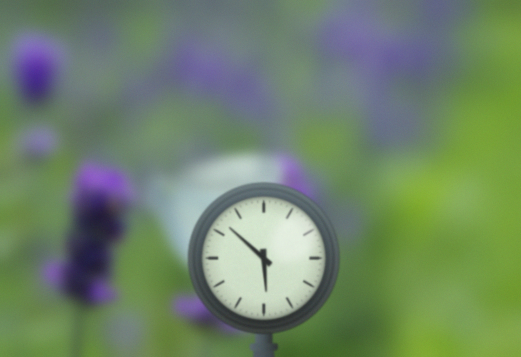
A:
5h52
